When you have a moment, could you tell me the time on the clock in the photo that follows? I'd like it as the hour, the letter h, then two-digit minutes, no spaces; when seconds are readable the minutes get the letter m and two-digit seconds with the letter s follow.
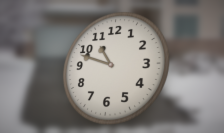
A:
10h48
